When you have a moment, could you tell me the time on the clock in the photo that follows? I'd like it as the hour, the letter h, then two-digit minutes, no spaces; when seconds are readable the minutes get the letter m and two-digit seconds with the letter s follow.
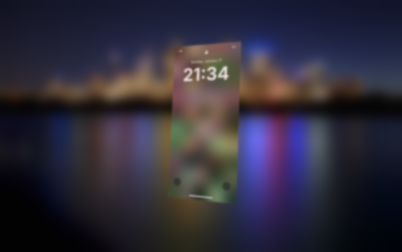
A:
21h34
